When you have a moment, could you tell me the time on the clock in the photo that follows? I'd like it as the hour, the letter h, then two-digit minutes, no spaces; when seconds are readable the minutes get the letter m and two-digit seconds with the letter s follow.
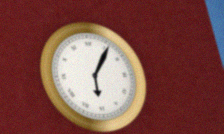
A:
6h06
